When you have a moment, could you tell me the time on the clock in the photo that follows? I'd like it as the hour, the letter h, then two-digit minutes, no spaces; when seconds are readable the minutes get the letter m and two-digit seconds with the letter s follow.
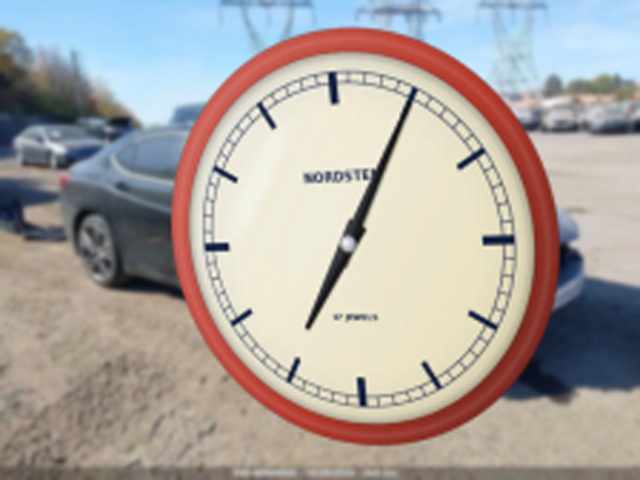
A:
7h05
